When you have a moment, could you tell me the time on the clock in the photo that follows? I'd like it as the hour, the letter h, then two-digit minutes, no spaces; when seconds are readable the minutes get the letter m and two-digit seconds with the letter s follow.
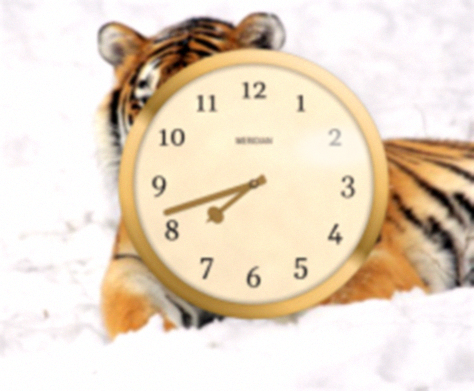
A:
7h42
